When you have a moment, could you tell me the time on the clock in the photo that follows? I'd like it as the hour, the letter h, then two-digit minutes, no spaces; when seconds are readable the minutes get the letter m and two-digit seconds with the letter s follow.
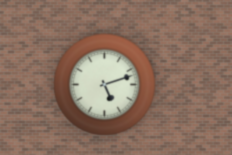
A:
5h12
